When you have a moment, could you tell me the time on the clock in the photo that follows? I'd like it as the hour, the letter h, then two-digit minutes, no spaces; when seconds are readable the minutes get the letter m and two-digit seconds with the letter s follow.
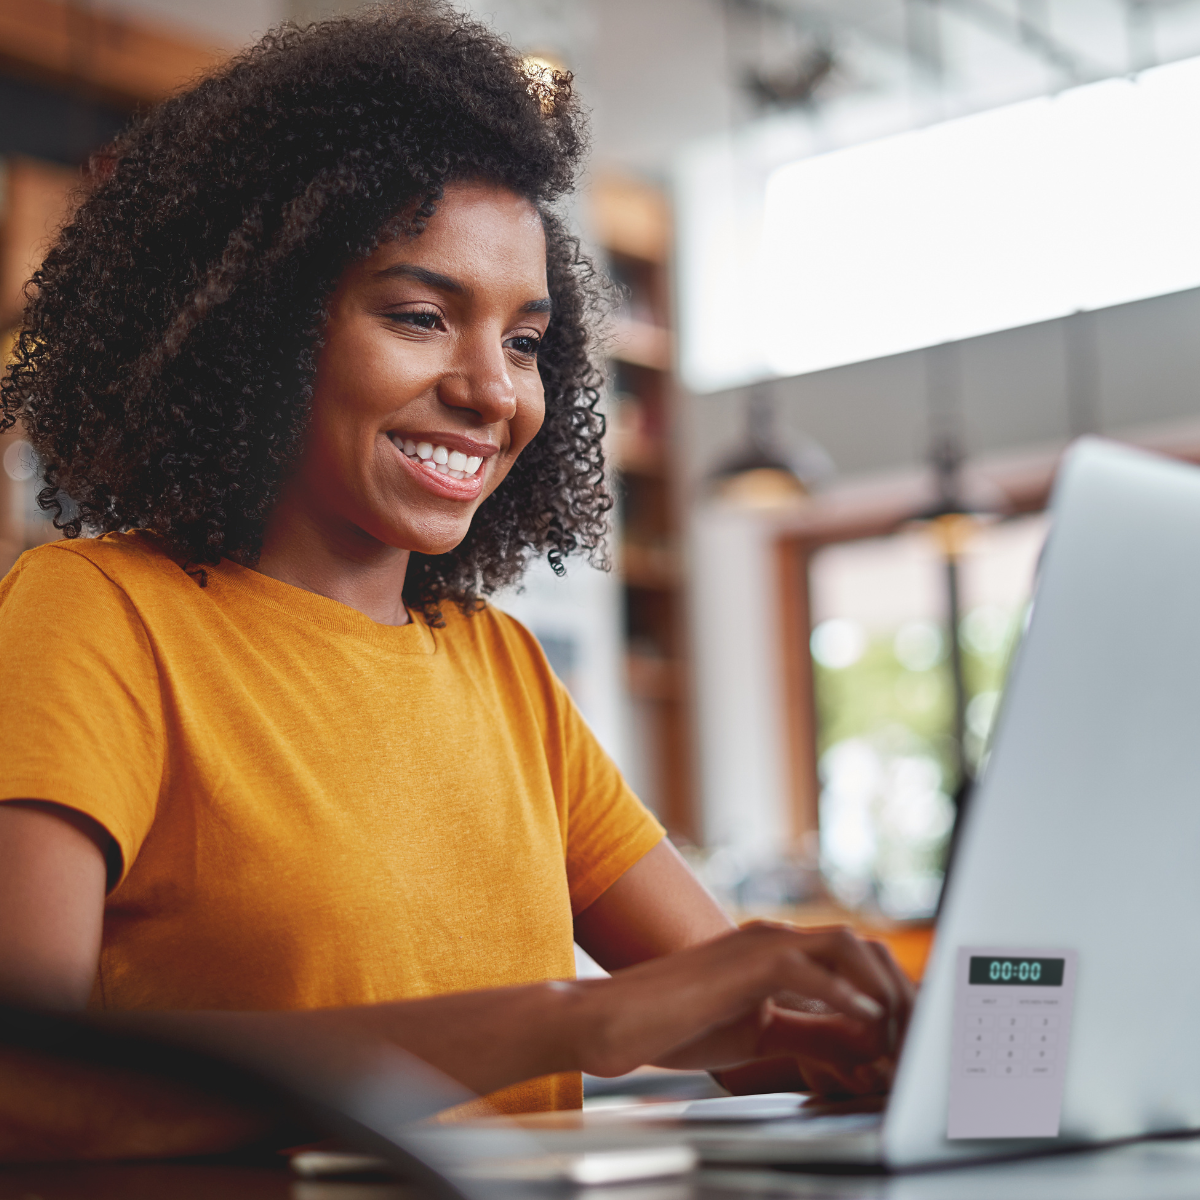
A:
0h00
